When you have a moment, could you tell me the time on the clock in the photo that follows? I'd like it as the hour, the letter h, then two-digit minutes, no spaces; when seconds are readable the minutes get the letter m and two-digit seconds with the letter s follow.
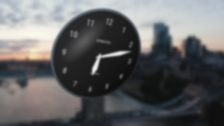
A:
6h12
